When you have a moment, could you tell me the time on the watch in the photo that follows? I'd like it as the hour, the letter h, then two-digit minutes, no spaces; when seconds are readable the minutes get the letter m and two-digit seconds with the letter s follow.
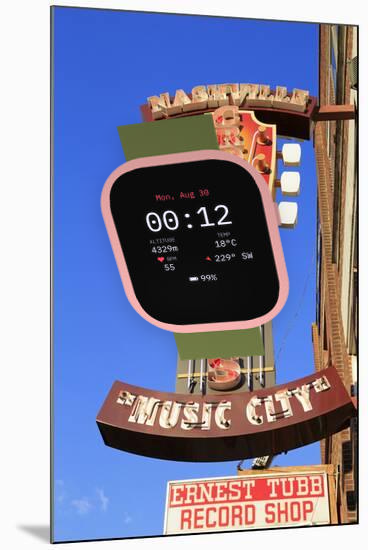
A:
0h12
